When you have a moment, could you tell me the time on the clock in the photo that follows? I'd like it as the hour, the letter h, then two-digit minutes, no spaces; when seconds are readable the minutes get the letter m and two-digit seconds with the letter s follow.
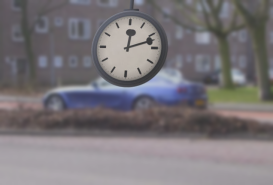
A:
12h12
